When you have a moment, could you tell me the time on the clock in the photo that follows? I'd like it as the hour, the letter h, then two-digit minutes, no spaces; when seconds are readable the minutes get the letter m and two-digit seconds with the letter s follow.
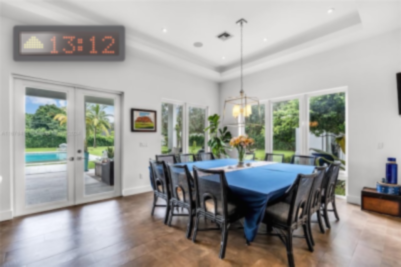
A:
13h12
